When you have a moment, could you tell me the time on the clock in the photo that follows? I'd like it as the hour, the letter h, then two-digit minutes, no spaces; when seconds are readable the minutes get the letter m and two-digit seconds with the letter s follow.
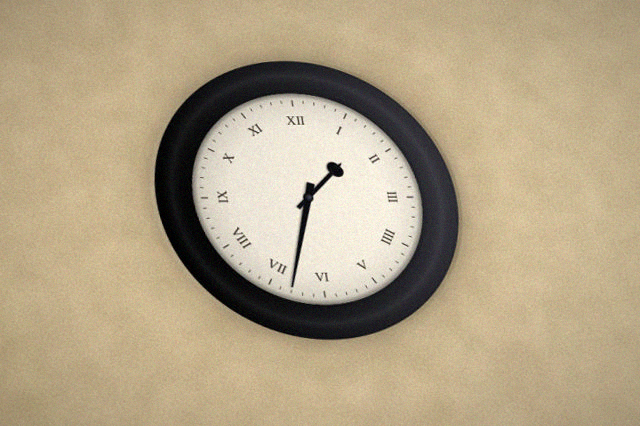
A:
1h33
